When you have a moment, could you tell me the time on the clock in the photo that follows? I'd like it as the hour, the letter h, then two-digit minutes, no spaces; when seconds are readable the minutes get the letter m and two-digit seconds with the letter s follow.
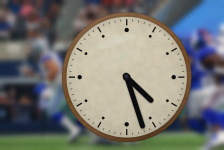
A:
4h27
